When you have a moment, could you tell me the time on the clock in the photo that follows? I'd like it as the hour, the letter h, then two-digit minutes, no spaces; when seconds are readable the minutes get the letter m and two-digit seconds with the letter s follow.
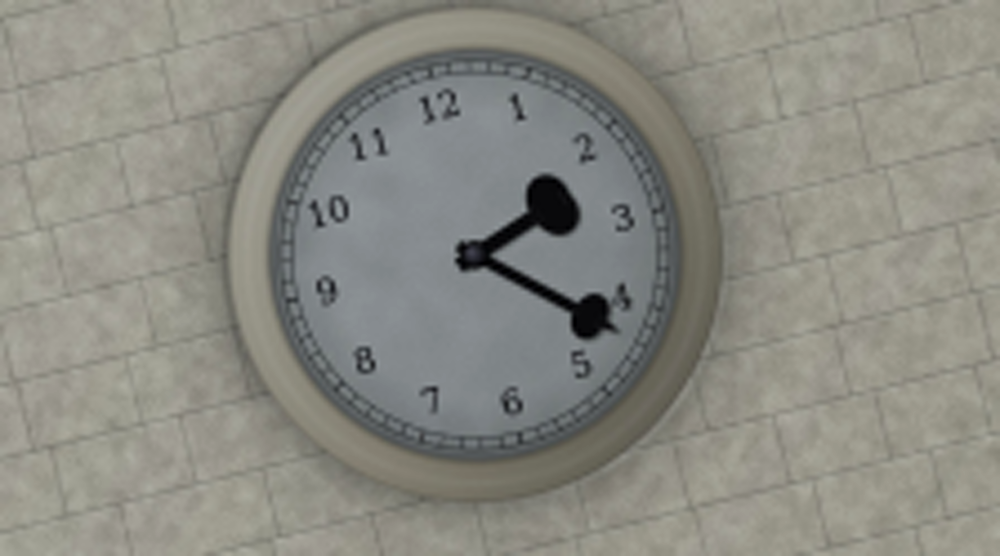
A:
2h22
